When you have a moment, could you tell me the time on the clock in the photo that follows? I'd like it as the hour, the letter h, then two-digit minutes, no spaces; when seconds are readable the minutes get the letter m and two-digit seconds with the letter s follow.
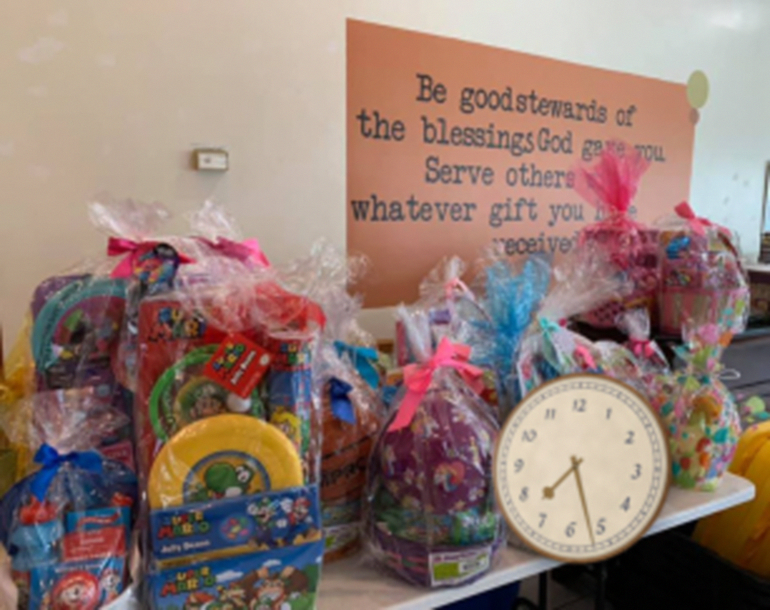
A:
7h27
